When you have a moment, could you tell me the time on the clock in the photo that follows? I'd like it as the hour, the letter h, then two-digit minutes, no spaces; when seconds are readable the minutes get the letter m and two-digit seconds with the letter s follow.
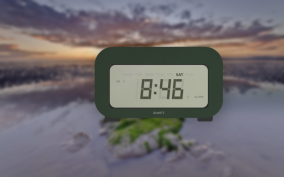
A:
8h46
